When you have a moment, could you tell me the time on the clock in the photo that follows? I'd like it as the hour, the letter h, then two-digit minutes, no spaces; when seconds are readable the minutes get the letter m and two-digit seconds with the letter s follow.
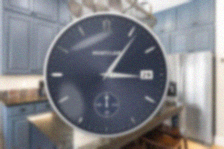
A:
3h06
